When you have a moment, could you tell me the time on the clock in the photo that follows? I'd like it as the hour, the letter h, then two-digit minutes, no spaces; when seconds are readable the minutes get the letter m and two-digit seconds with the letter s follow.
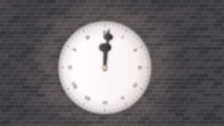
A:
12h01
